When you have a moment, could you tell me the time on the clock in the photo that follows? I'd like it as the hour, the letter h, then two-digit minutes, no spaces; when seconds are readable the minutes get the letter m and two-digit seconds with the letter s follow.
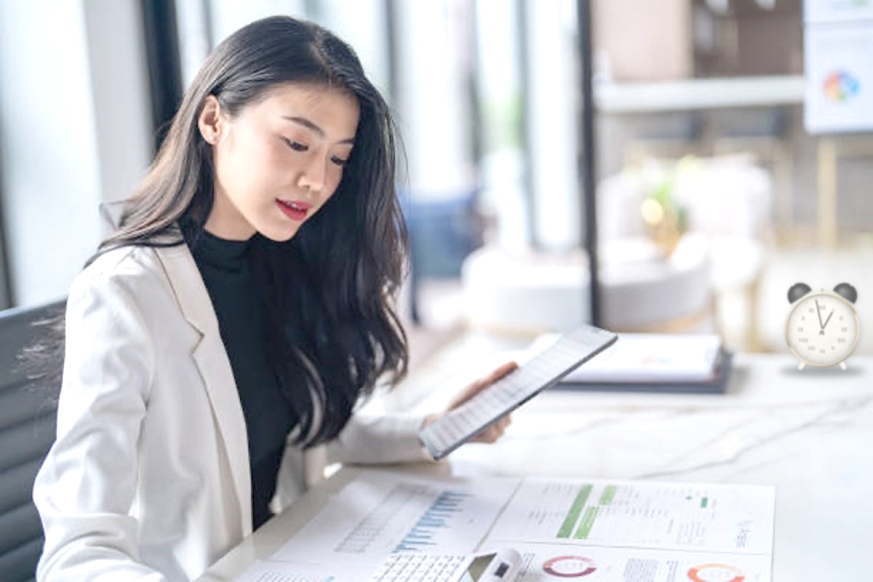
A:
12h58
